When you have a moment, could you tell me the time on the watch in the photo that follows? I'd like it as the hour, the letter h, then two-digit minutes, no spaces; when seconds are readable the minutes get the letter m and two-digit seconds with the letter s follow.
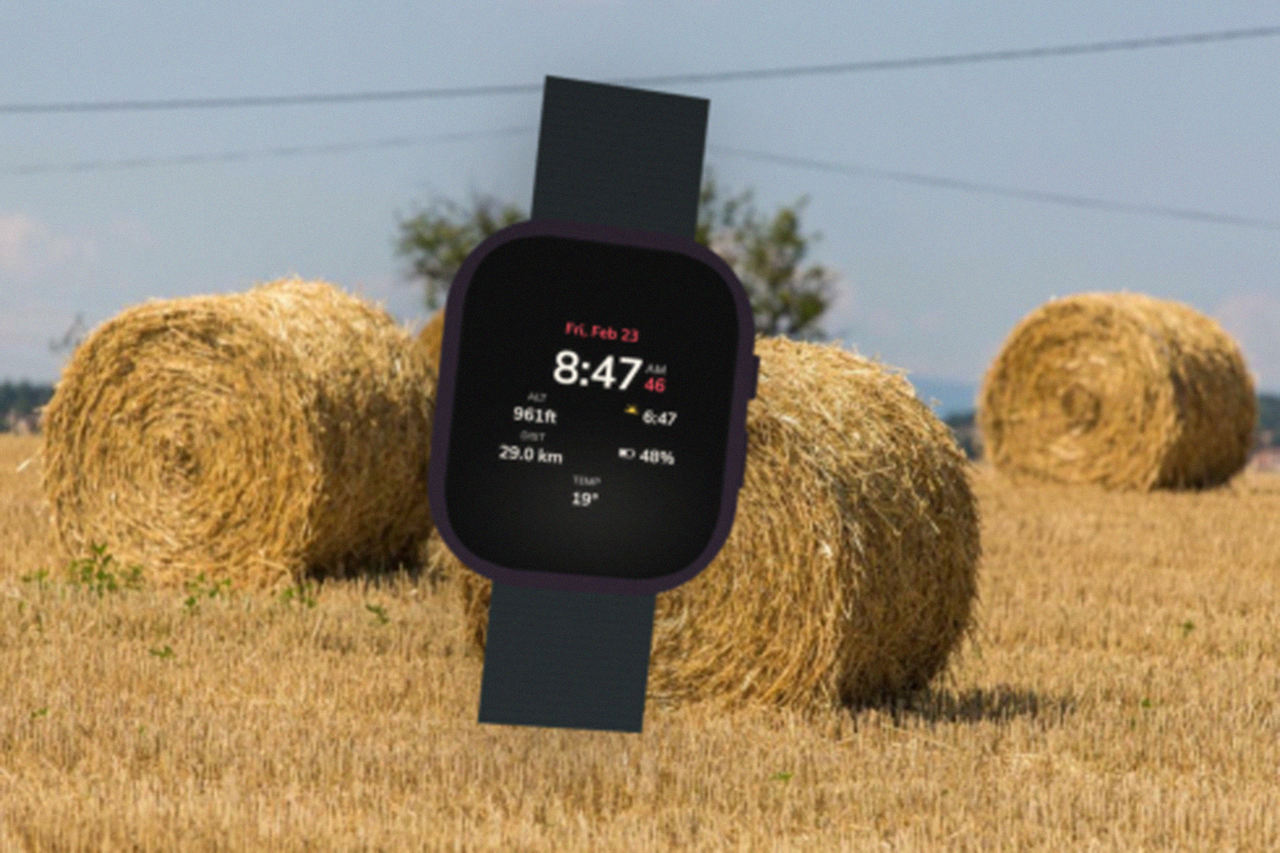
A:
8h47
